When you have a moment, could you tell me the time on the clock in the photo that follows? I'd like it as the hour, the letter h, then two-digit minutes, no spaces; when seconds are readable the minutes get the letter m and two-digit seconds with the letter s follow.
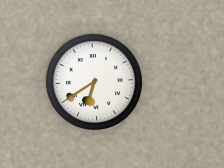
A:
6h40
